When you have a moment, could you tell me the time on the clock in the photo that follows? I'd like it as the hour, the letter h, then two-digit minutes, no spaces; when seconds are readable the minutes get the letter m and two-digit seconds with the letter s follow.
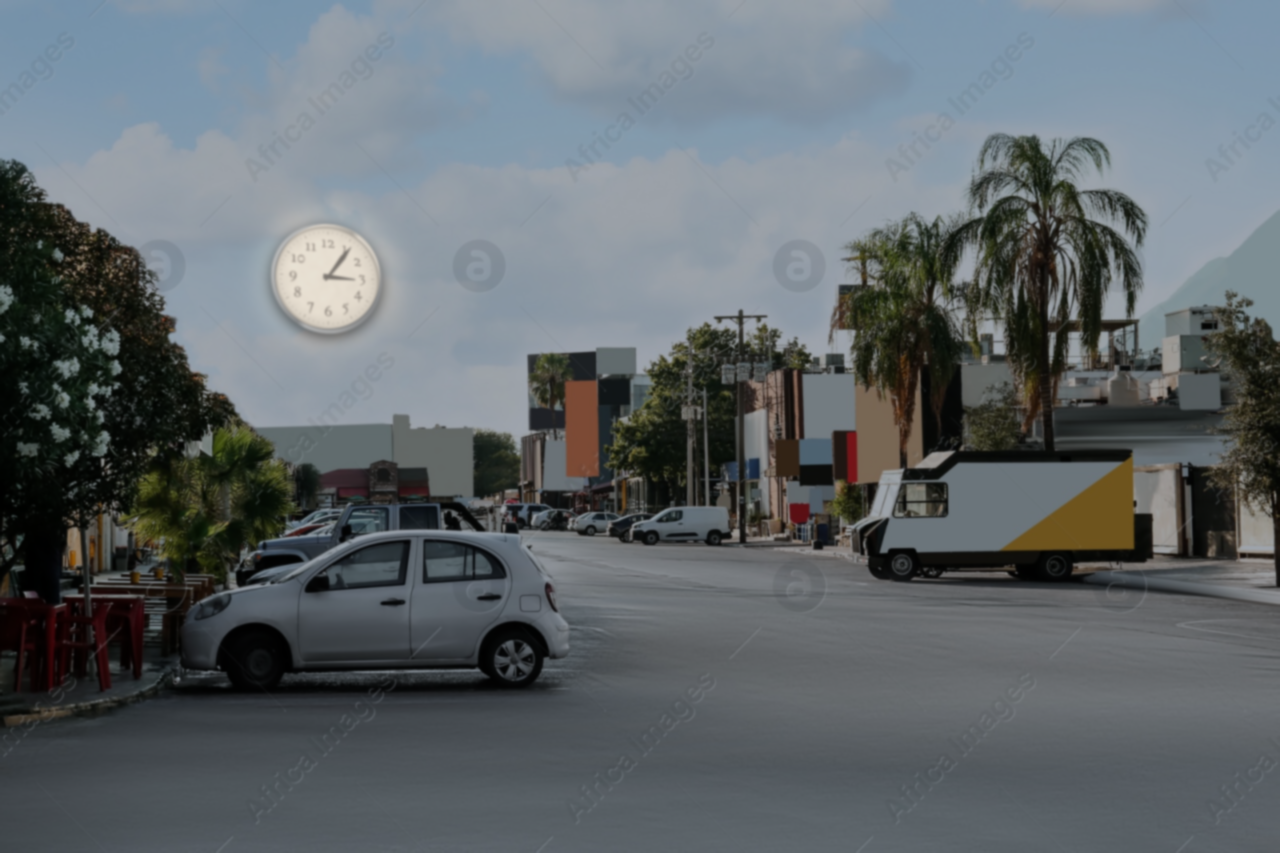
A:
3h06
